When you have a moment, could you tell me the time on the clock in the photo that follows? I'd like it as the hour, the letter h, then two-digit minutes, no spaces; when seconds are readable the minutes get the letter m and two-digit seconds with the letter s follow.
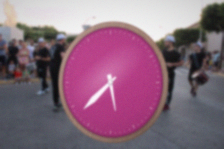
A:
5h38
